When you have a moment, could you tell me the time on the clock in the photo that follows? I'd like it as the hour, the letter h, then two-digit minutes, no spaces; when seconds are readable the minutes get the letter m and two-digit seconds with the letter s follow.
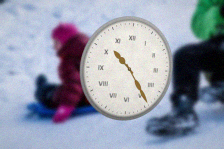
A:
10h24
